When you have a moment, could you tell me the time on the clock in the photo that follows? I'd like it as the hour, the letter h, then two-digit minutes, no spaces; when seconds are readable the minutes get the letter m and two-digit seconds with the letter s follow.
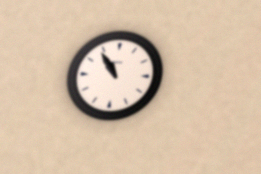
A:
10h54
